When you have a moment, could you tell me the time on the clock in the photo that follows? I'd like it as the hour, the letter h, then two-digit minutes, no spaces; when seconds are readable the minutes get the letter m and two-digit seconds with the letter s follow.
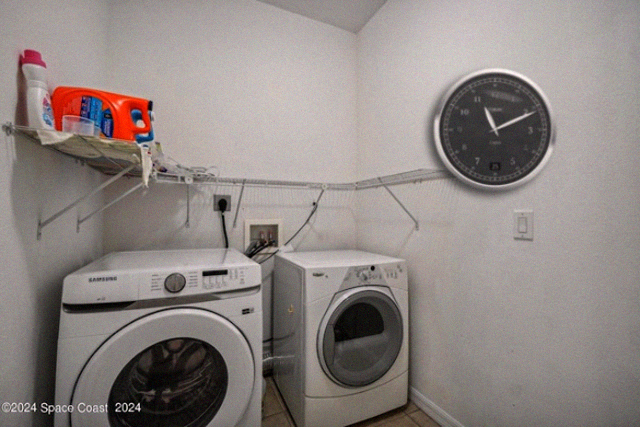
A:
11h11
